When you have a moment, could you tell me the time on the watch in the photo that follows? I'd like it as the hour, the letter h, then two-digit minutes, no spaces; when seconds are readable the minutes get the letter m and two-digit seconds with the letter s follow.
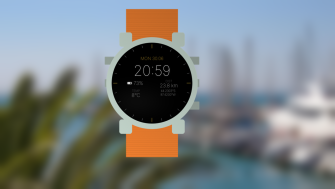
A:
20h59
